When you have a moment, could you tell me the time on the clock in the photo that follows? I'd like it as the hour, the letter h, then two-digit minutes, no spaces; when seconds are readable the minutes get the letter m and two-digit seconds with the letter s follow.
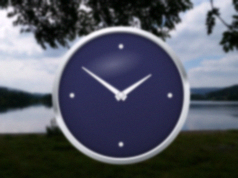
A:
1h51
